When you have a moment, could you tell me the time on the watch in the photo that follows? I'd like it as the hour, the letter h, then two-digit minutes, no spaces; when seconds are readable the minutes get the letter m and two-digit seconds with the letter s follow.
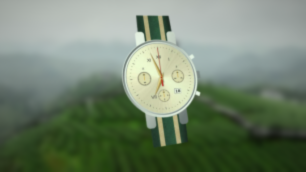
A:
6h57
